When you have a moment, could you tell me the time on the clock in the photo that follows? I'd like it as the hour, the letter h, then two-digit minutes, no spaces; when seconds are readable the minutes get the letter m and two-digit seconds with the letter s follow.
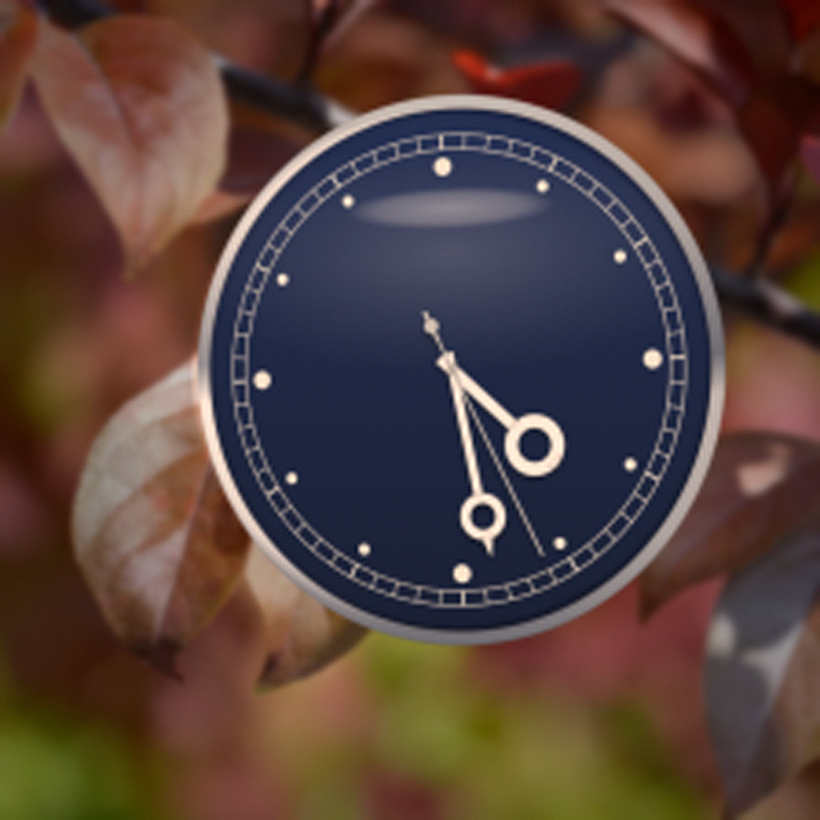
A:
4h28m26s
